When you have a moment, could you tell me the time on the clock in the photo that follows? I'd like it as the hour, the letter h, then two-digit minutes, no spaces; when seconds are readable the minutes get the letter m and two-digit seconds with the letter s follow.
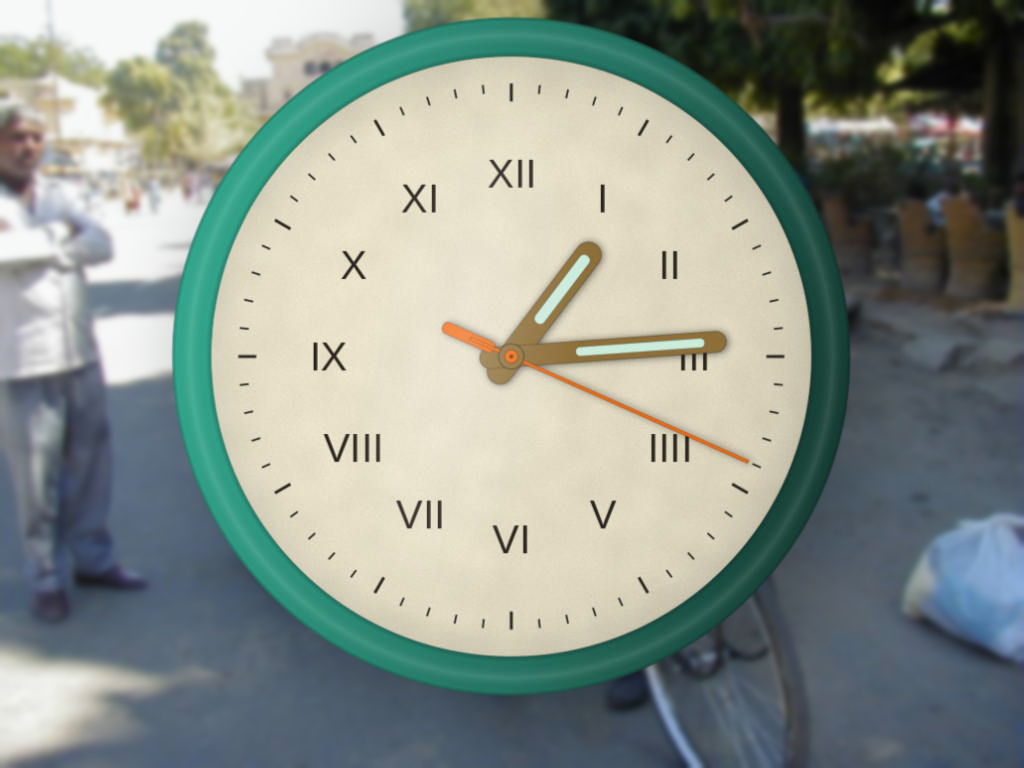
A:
1h14m19s
